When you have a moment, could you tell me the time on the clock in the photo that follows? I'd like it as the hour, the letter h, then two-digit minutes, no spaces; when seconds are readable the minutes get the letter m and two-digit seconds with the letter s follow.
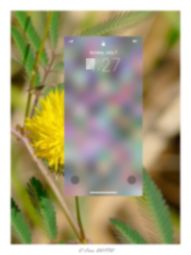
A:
4h27
